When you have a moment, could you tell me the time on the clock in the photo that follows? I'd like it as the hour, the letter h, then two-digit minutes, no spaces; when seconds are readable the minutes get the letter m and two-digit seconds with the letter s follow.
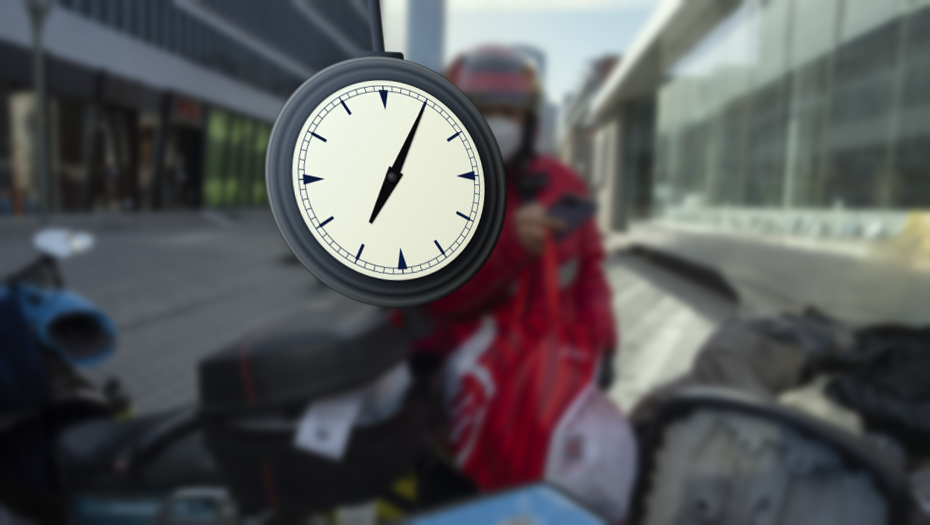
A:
7h05
